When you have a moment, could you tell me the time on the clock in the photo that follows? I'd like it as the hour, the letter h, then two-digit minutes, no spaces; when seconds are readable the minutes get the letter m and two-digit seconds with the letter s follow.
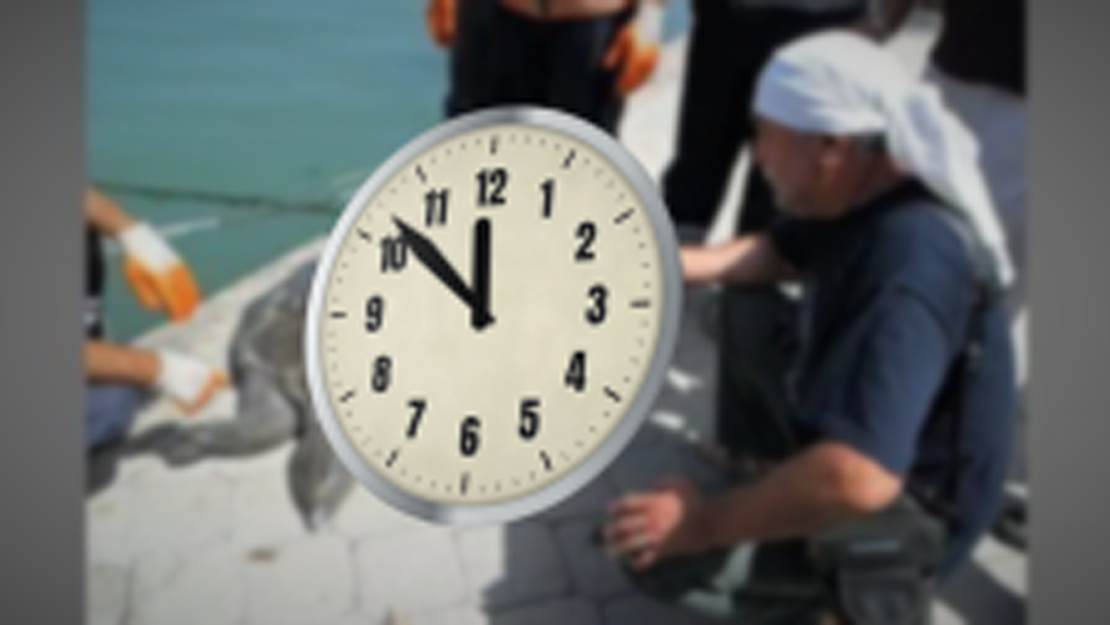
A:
11h52
